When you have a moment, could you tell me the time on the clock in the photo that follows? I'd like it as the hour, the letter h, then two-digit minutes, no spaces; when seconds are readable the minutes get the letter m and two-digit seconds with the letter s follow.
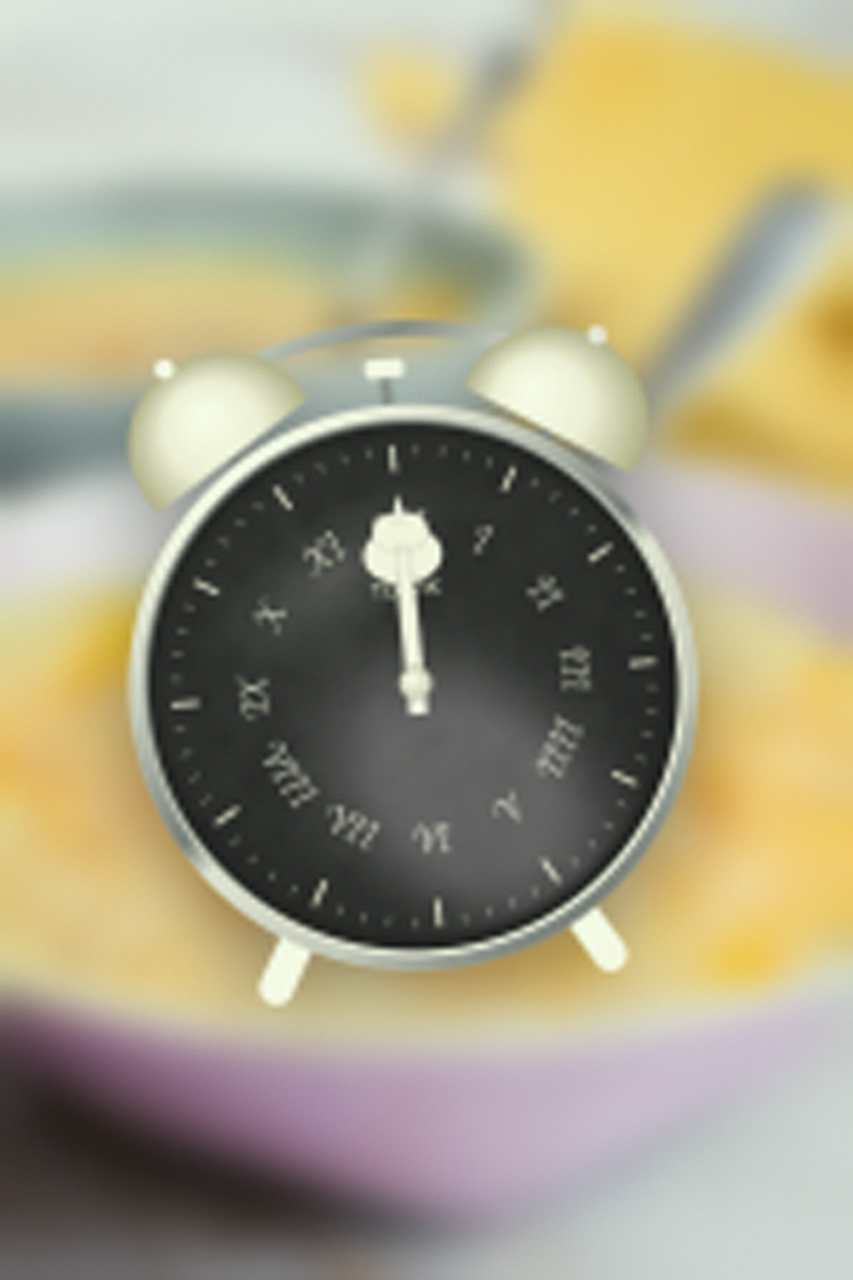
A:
12h00
